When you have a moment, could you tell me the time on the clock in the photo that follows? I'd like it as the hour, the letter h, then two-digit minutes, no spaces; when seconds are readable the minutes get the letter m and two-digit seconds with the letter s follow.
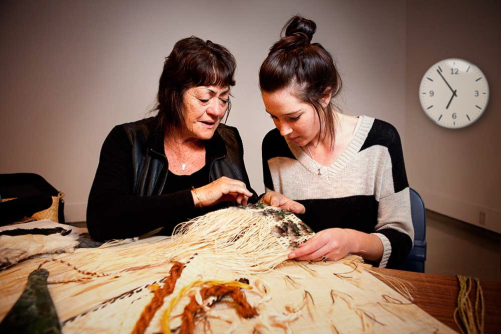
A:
6h54
